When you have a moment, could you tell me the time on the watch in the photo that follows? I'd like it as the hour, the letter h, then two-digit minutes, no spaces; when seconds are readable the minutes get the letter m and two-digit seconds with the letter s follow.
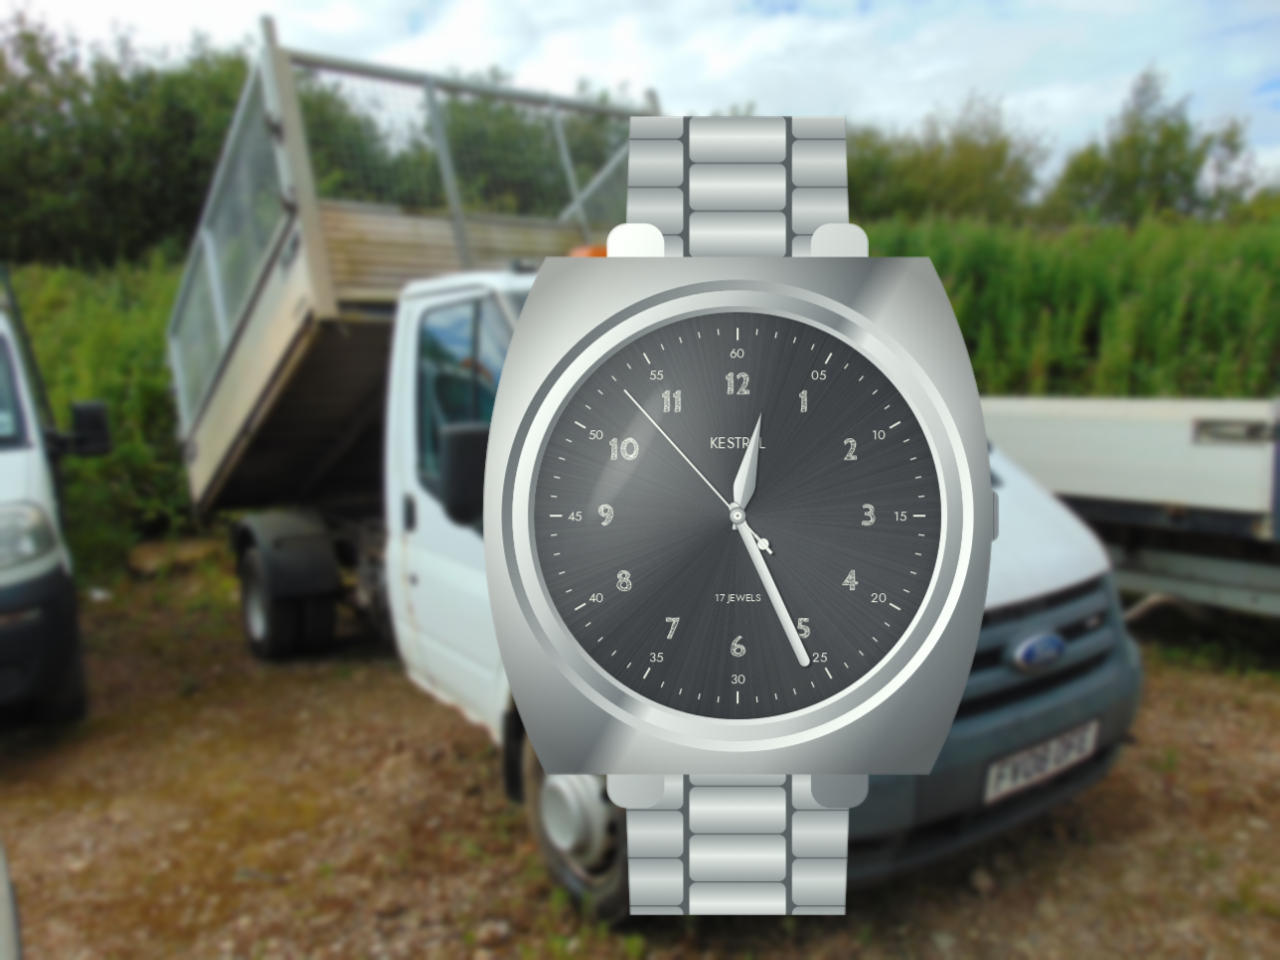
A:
12h25m53s
